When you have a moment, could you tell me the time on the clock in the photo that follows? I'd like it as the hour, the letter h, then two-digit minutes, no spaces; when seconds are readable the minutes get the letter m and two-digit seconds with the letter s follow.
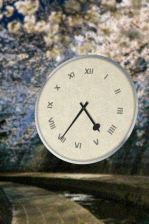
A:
4h35
